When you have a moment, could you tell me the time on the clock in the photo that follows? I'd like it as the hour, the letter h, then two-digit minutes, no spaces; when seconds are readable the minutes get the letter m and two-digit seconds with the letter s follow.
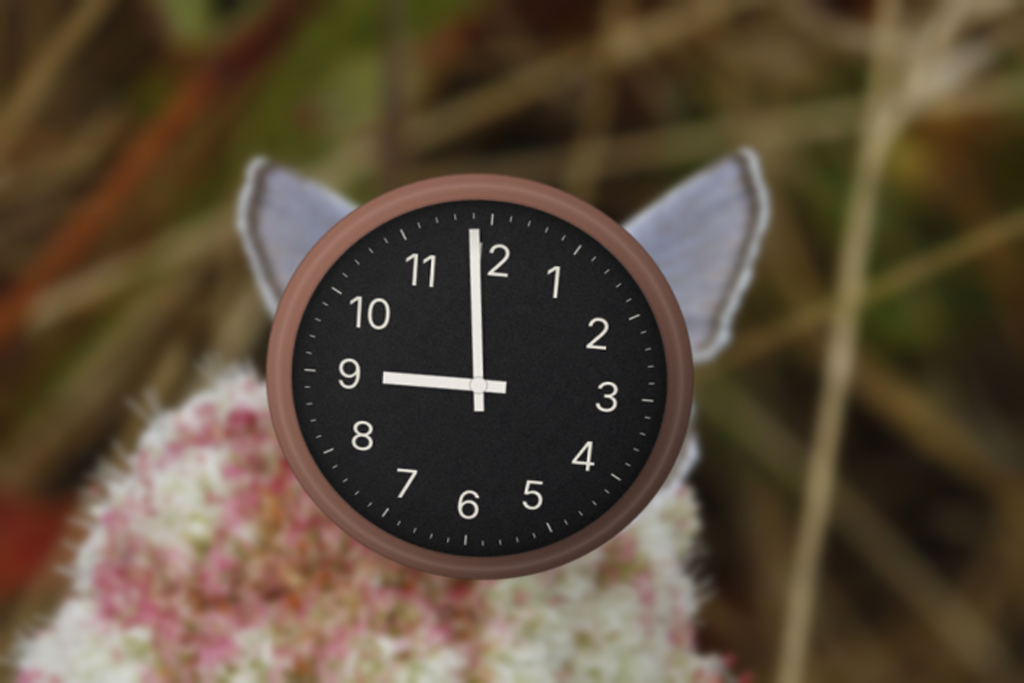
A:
8h59
